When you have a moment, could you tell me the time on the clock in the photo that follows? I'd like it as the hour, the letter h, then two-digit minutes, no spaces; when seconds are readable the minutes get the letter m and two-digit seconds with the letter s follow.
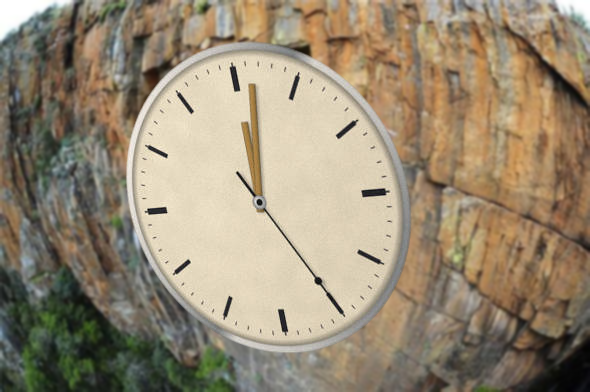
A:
12h01m25s
